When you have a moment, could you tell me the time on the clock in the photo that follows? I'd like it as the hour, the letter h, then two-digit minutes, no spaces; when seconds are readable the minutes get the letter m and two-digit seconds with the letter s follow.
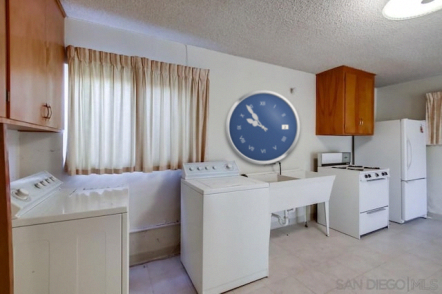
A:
9h54
